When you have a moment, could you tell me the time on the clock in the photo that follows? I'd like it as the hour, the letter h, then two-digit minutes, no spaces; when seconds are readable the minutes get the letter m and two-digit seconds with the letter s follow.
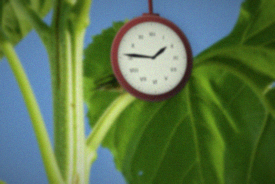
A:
1h46
